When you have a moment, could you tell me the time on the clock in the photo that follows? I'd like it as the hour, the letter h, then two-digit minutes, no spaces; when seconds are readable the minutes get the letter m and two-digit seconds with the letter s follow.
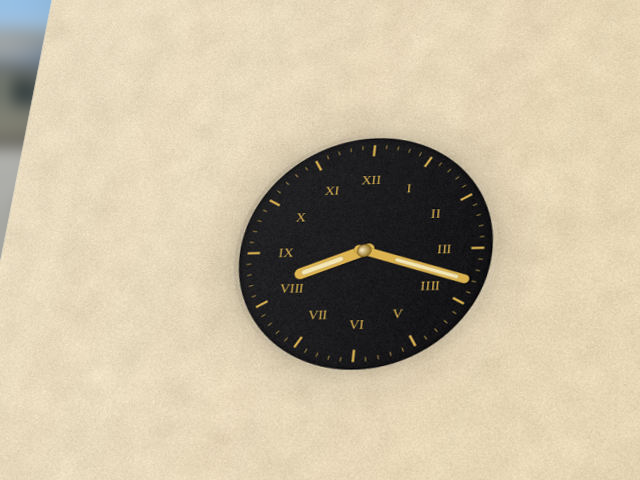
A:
8h18
